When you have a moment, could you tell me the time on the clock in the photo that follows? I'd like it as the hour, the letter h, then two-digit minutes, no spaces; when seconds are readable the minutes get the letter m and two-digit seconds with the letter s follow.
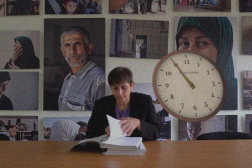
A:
10h55
